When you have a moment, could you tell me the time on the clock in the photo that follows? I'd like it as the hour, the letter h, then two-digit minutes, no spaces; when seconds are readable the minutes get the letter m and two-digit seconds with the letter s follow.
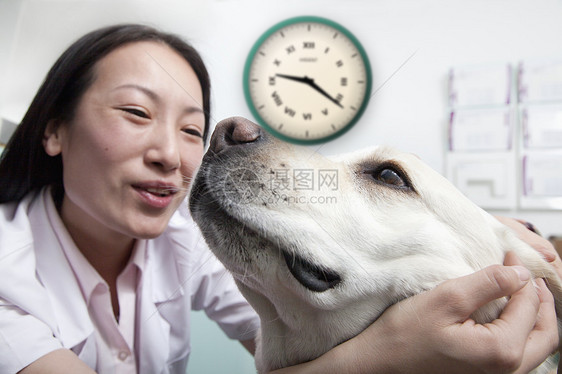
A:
9h21
